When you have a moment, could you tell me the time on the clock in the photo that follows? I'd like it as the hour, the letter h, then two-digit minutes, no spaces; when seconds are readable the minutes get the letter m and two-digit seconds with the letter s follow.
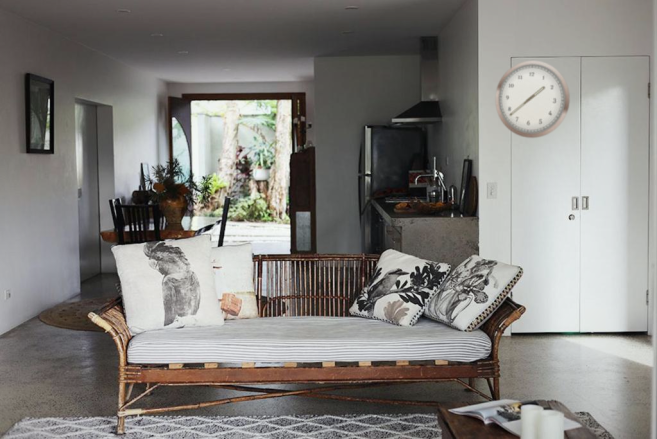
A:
1h38
